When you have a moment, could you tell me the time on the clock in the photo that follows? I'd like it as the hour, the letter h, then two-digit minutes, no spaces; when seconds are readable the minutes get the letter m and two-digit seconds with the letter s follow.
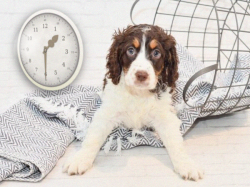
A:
1h30
